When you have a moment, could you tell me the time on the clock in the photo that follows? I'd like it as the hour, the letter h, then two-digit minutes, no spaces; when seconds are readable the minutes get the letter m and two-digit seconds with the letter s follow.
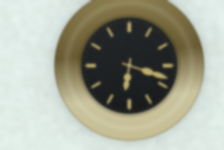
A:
6h18
